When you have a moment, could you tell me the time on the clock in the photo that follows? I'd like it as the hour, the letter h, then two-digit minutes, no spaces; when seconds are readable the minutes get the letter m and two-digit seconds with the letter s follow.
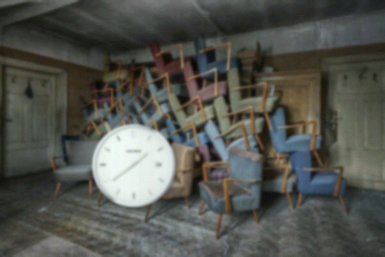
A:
1h39
